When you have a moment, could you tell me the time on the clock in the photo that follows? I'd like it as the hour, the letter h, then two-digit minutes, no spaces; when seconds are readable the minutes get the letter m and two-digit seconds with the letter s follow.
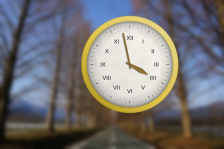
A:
3h58
